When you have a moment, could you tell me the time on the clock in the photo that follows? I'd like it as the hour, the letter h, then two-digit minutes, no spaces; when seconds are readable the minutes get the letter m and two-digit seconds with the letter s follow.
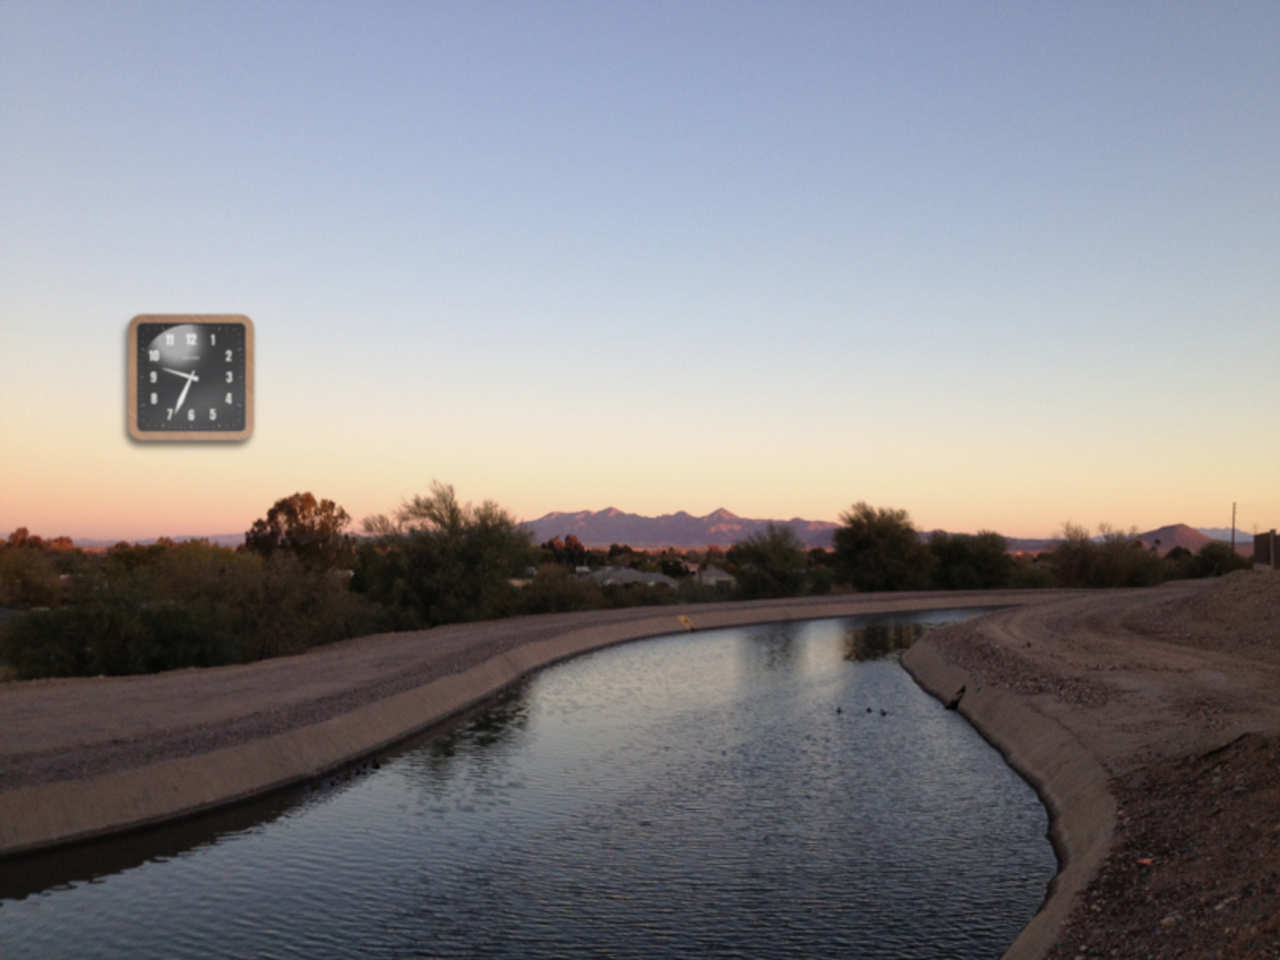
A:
9h34
